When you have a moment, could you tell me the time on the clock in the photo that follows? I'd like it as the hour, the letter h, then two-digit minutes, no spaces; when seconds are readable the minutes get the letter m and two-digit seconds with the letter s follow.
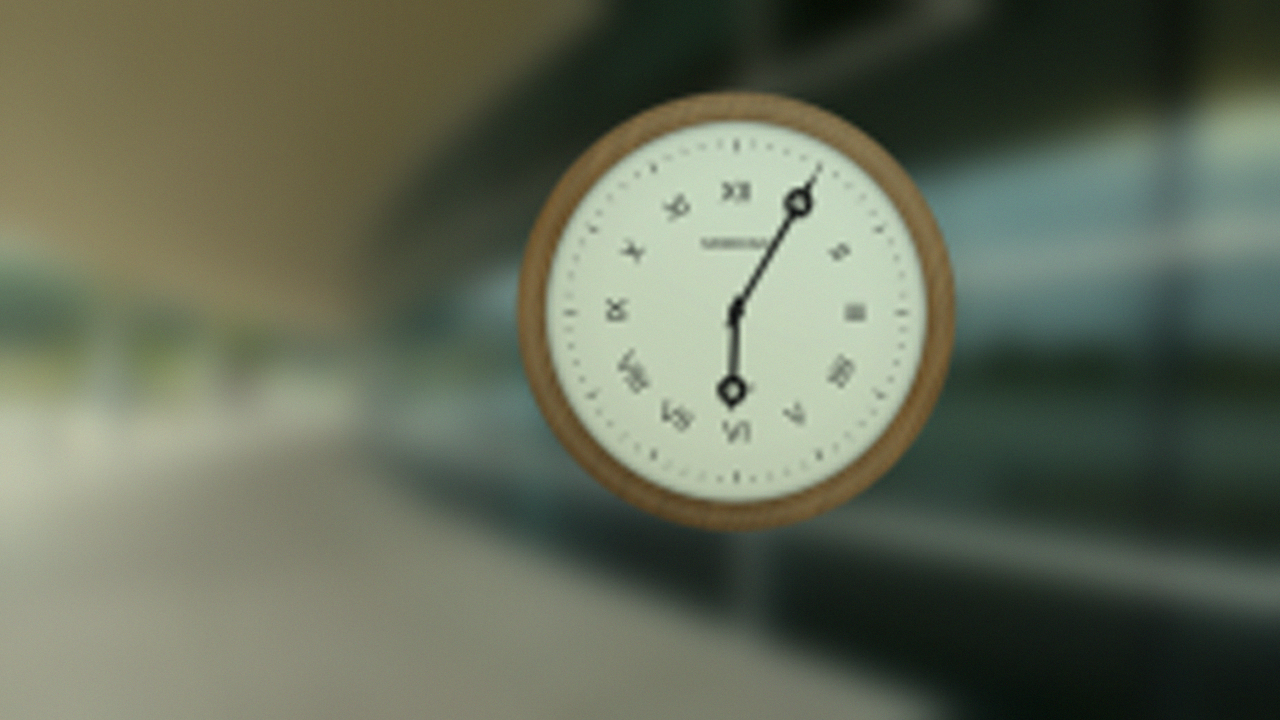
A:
6h05
